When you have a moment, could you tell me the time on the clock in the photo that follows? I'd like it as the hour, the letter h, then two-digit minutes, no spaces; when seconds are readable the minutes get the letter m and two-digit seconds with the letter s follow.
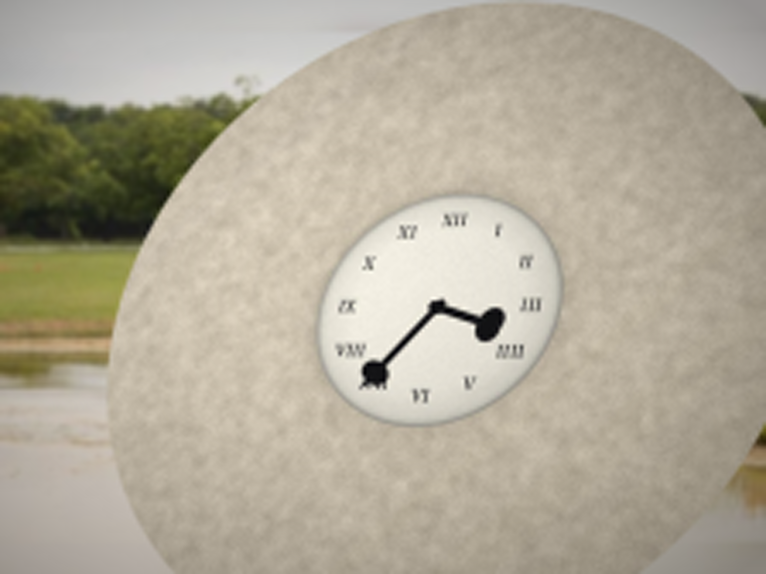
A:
3h36
